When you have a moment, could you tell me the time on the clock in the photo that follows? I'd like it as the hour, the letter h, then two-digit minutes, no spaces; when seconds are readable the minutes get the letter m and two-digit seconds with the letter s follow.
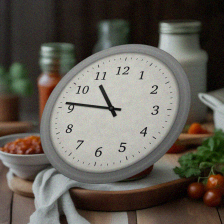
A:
10h46
